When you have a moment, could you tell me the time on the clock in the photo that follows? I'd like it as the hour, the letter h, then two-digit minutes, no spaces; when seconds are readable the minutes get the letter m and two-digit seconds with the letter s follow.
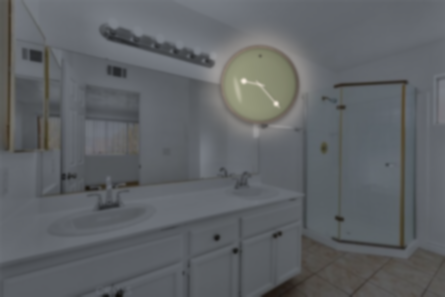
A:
9h23
